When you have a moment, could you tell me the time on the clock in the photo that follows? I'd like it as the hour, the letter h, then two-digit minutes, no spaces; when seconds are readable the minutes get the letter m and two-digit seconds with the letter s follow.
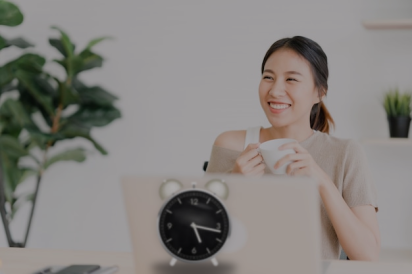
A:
5h17
